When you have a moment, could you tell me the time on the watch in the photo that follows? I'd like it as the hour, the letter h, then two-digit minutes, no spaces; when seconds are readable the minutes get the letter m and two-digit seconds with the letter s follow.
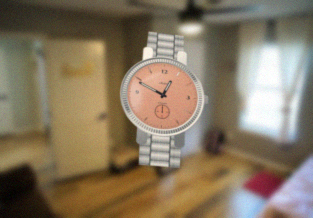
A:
12h49
